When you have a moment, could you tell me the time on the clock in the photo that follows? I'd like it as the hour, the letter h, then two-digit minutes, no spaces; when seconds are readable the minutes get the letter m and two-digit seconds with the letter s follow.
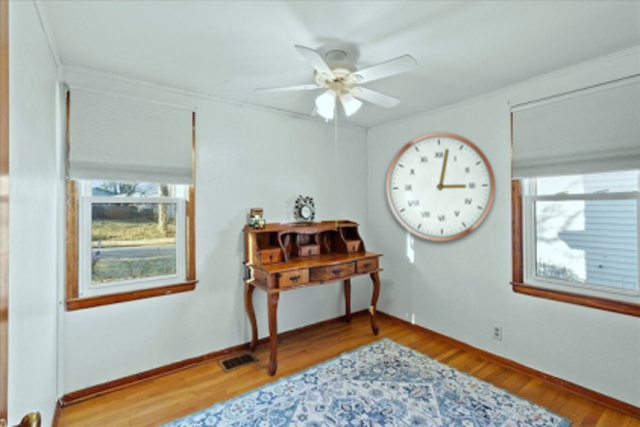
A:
3h02
